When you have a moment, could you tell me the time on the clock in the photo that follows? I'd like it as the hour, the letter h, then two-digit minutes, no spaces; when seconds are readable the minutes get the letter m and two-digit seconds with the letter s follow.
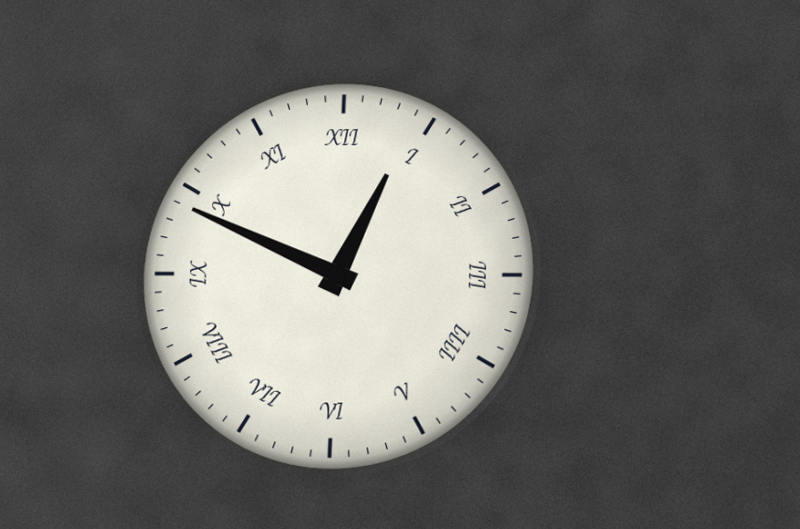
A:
12h49
